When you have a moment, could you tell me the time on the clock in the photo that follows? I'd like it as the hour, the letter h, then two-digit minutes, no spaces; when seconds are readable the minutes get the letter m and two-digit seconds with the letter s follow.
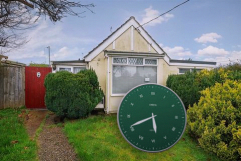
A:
5h41
